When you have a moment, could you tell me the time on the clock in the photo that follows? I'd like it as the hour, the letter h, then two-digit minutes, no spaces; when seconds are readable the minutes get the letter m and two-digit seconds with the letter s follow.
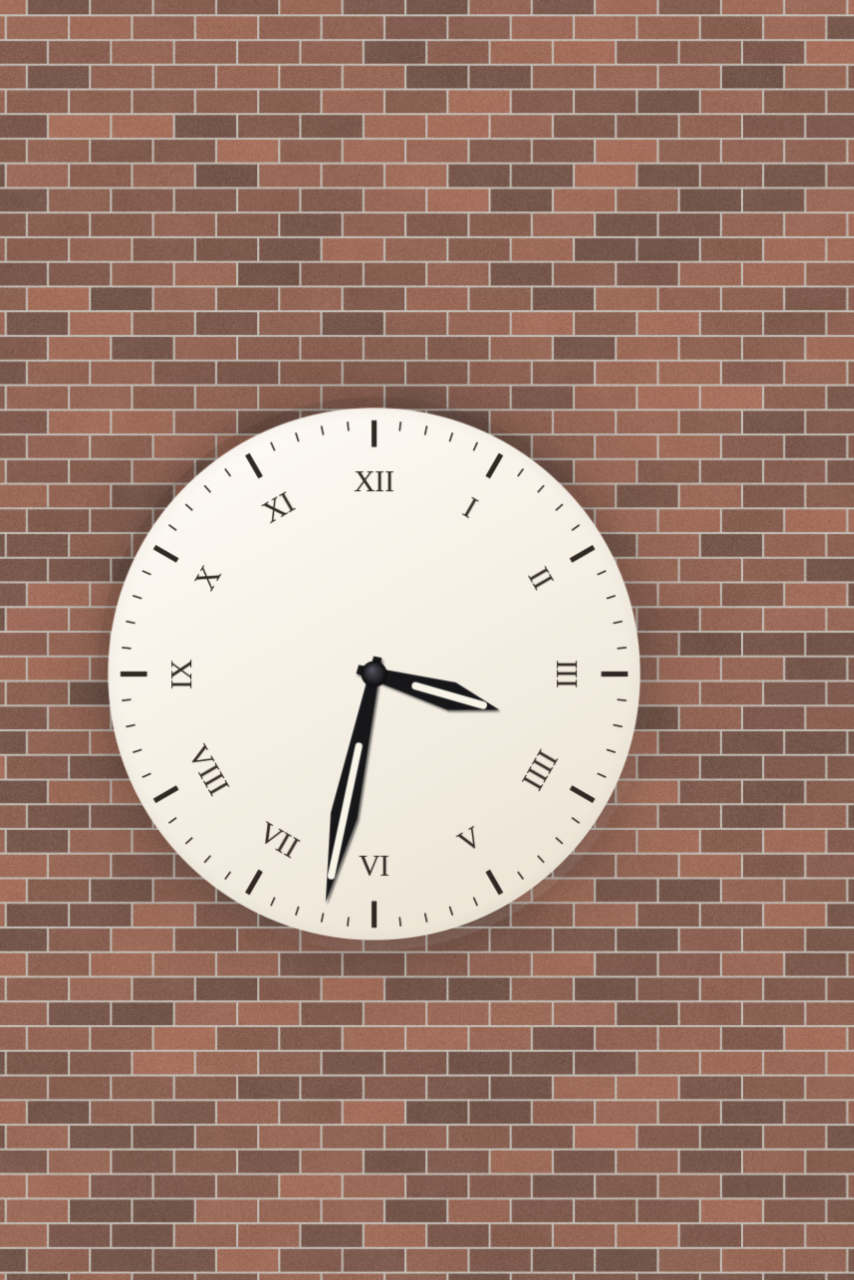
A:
3h32
